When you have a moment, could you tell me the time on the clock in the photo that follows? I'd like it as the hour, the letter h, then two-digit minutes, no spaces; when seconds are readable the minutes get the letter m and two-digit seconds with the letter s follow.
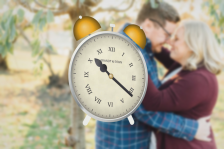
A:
10h21
